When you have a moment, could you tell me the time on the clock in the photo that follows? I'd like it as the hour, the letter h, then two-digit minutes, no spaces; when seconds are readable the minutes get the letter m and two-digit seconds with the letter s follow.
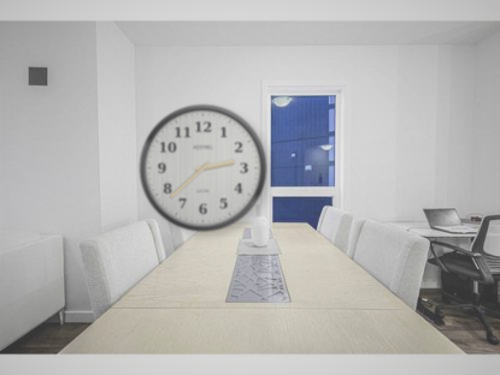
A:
2h38
